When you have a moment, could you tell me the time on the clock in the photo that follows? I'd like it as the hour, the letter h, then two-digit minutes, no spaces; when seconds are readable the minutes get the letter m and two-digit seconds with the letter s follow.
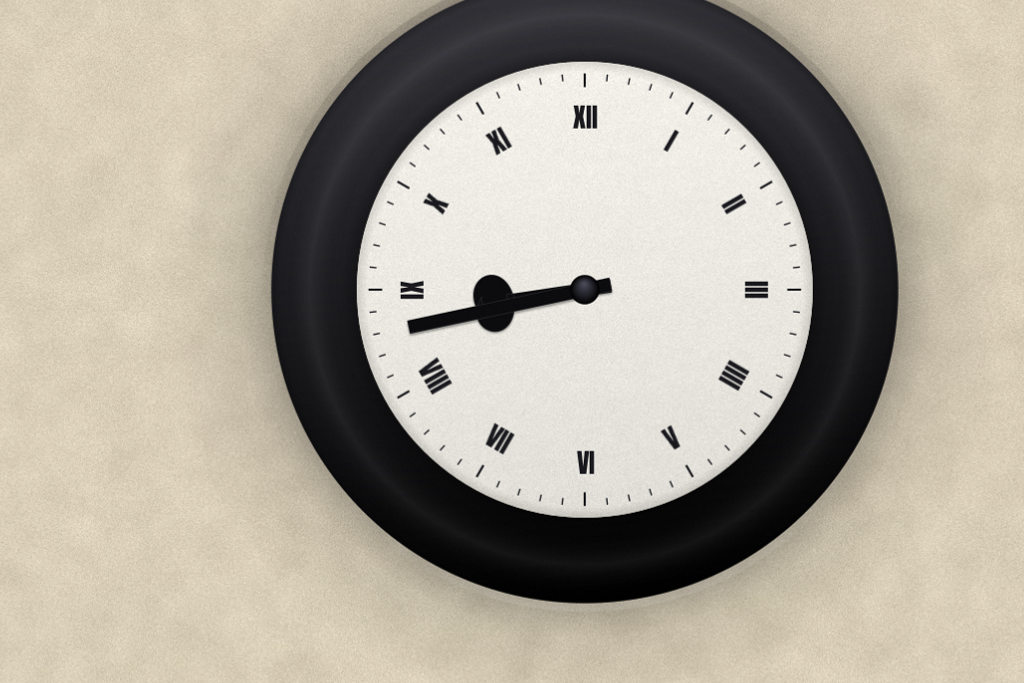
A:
8h43
